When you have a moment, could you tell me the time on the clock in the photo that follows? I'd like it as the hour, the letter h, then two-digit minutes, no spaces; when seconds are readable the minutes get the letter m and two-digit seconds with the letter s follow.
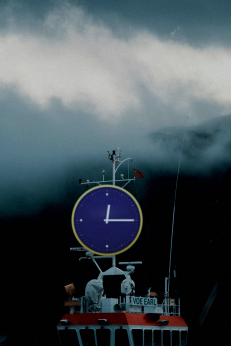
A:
12h15
